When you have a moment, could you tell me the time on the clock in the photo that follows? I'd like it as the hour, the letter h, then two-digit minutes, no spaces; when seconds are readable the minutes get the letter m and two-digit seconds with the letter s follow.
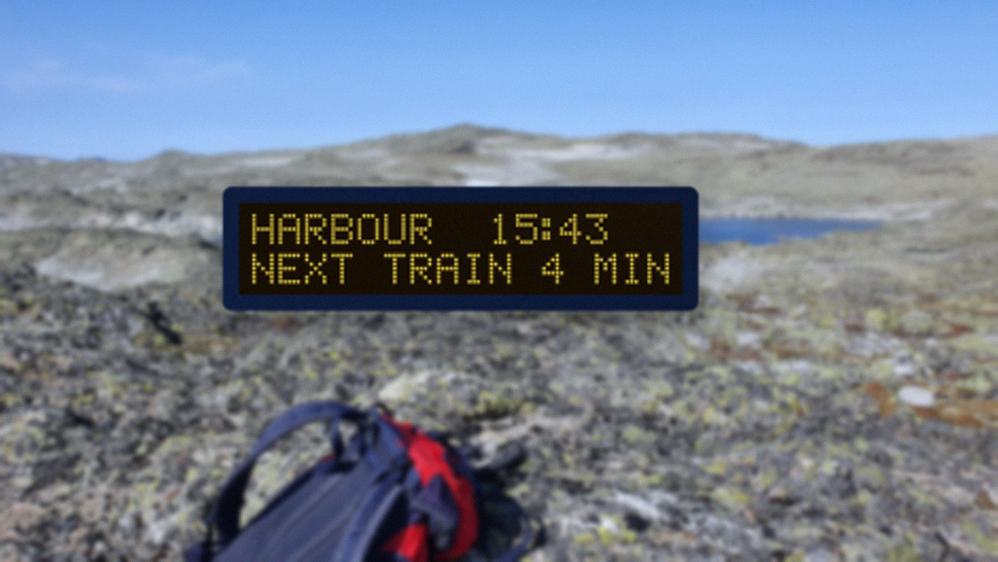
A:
15h43
